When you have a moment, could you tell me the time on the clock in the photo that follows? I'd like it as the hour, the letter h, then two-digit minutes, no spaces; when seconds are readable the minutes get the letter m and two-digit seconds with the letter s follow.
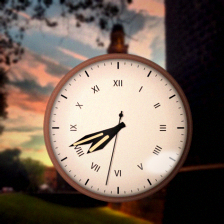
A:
7h41m32s
